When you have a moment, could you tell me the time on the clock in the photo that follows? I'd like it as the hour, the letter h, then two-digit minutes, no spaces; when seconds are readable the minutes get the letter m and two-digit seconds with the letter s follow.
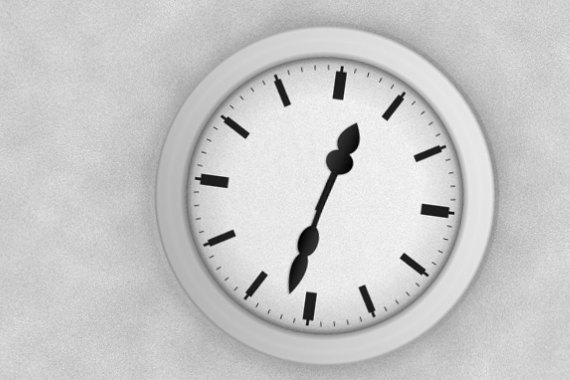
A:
12h32
